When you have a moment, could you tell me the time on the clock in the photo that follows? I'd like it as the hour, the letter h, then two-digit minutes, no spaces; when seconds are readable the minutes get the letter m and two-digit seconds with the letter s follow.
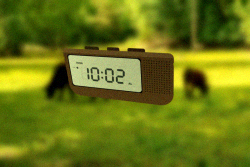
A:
10h02
